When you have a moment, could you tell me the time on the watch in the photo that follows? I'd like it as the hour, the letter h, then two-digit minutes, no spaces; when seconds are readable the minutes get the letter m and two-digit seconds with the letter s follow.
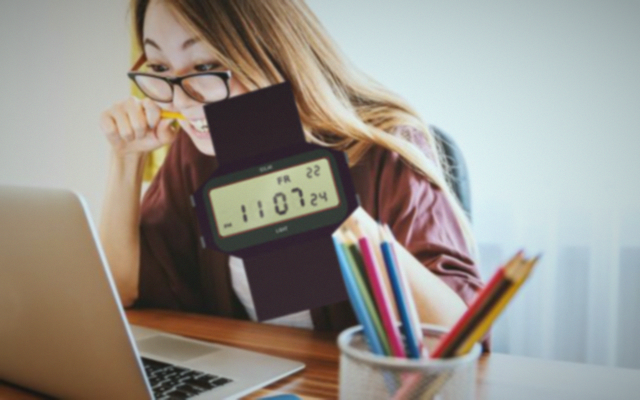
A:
11h07m24s
